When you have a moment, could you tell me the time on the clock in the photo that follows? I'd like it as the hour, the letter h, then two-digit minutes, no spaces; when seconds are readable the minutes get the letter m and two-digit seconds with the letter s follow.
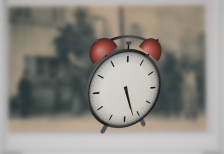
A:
5h27
